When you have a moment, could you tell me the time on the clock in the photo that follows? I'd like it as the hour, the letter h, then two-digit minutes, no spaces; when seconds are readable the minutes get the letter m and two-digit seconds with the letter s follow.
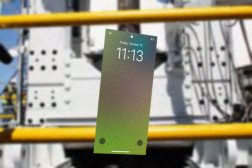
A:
11h13
